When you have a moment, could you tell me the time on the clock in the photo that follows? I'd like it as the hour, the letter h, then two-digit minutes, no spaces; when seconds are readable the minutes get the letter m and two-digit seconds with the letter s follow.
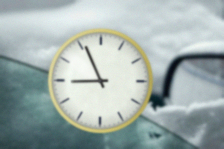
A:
8h56
